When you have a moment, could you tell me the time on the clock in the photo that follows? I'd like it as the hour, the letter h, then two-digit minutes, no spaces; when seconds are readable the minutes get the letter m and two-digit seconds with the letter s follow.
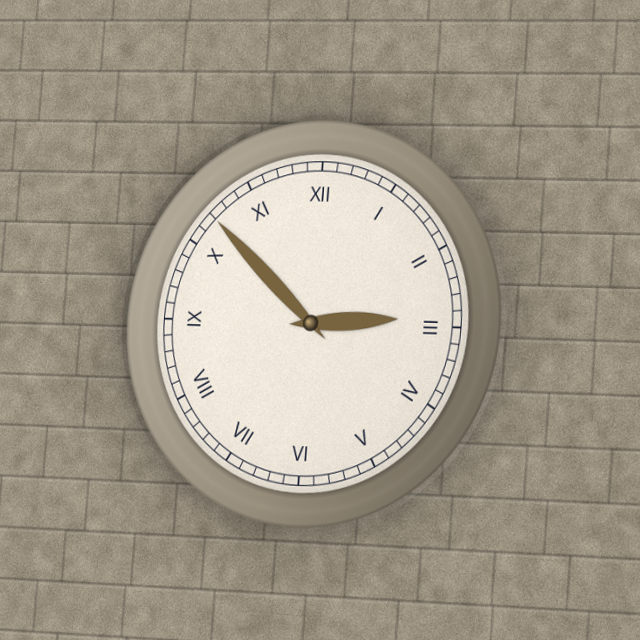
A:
2h52
